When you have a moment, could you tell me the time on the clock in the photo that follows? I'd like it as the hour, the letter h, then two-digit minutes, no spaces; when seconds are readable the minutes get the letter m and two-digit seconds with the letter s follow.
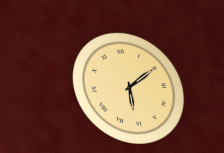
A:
6h10
